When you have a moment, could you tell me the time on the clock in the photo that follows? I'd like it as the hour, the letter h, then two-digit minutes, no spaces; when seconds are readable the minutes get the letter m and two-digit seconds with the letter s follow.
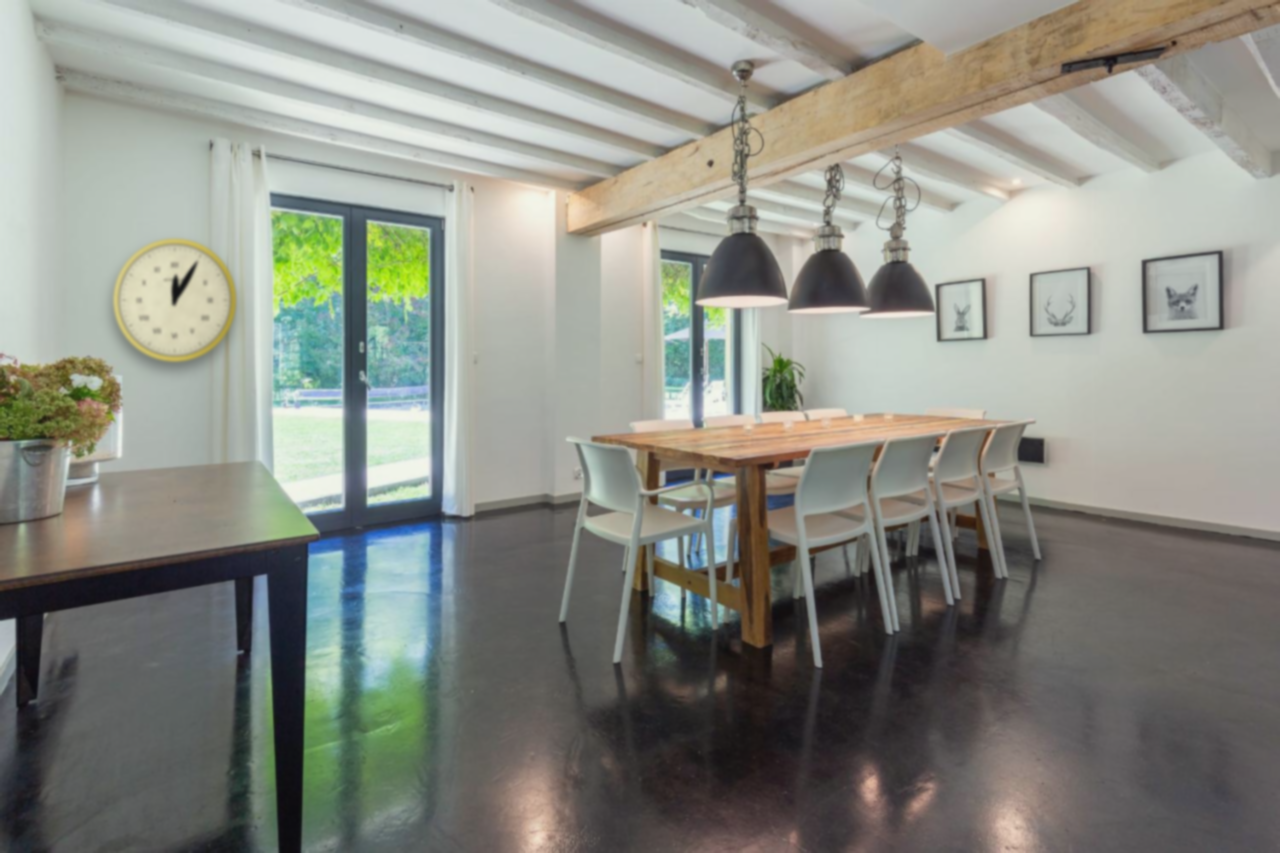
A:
12h05
